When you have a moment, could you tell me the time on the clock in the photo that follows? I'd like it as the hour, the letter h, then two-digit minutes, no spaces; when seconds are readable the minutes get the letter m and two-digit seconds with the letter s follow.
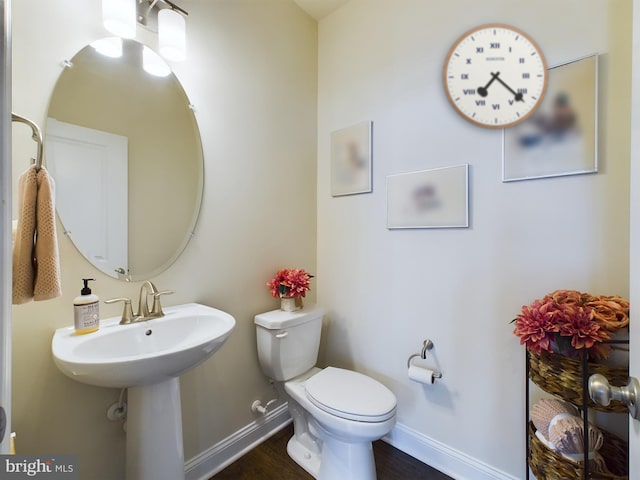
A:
7h22
